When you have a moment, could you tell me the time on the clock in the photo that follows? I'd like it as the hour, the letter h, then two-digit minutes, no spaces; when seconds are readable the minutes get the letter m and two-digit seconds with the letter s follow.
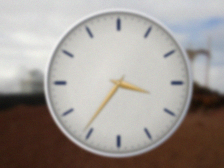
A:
3h36
